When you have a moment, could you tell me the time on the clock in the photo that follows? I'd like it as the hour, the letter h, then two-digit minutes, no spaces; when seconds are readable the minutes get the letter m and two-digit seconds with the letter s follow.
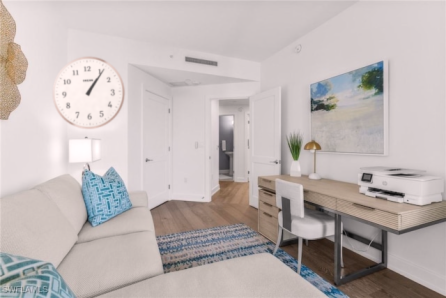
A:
1h06
